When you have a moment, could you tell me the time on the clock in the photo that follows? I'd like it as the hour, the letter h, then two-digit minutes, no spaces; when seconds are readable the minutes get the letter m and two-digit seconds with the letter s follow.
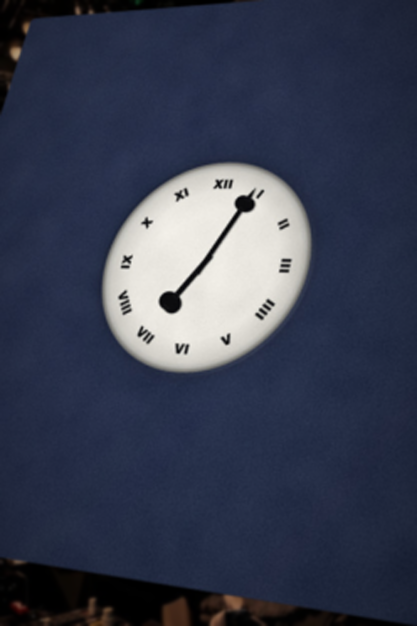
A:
7h04
